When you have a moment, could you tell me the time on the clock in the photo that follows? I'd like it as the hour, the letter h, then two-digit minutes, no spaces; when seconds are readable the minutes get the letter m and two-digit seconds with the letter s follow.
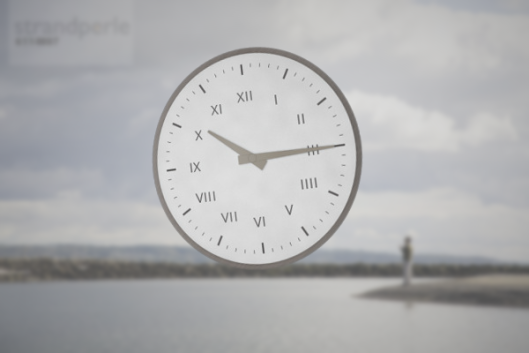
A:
10h15
